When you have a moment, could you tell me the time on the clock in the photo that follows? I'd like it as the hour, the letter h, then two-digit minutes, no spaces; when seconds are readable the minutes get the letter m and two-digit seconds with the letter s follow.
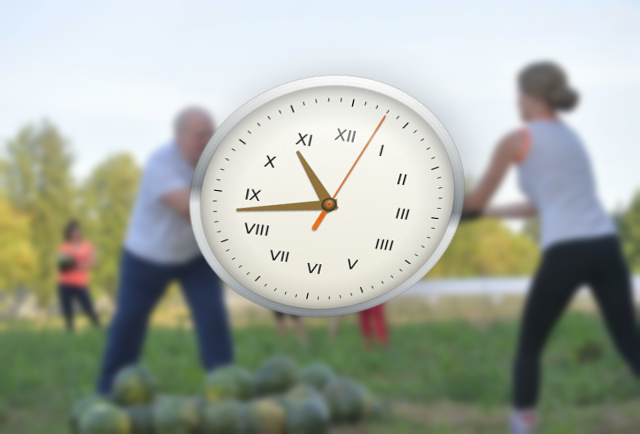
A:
10h43m03s
